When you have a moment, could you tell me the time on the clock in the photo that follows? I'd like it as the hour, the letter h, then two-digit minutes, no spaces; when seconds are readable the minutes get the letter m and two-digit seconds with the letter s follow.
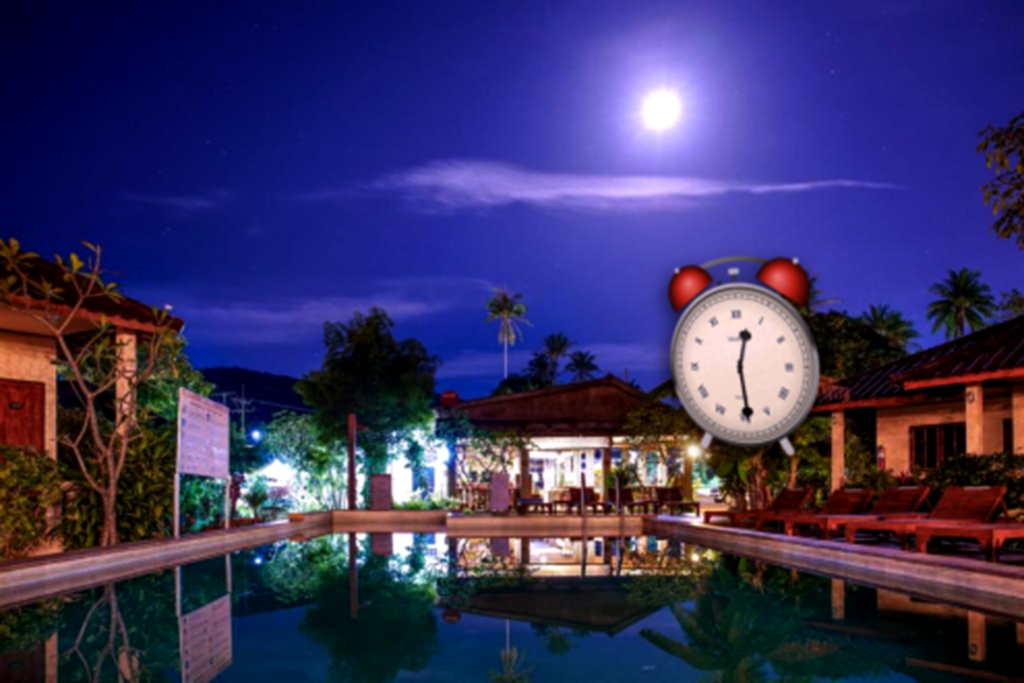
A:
12h29
